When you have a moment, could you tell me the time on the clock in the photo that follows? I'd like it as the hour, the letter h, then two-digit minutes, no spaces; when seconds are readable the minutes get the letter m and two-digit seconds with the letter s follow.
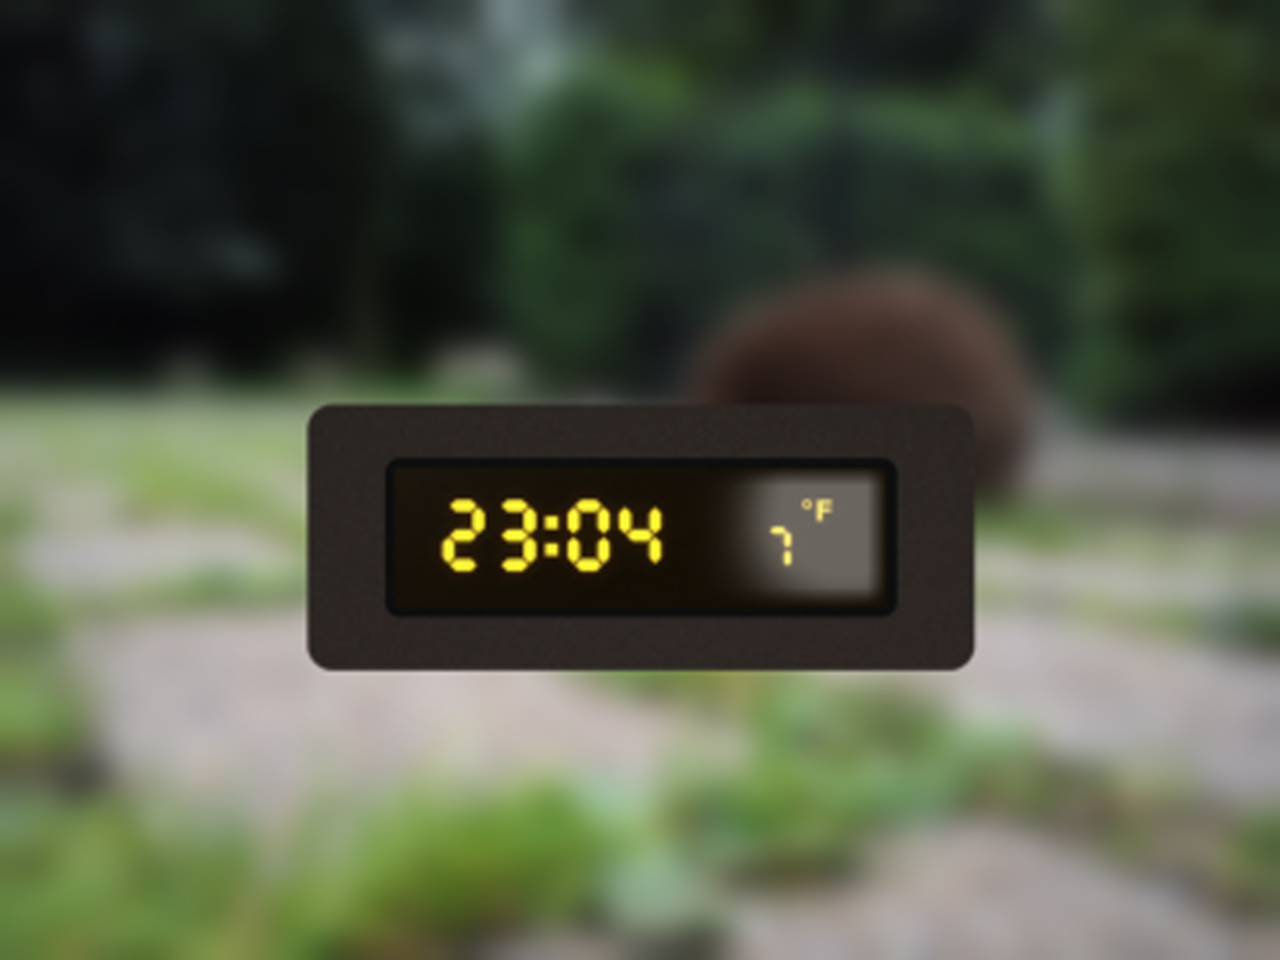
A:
23h04
